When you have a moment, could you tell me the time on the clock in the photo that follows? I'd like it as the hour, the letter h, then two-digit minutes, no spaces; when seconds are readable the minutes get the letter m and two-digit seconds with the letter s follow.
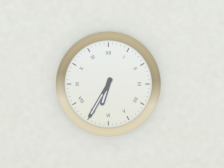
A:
6h35
